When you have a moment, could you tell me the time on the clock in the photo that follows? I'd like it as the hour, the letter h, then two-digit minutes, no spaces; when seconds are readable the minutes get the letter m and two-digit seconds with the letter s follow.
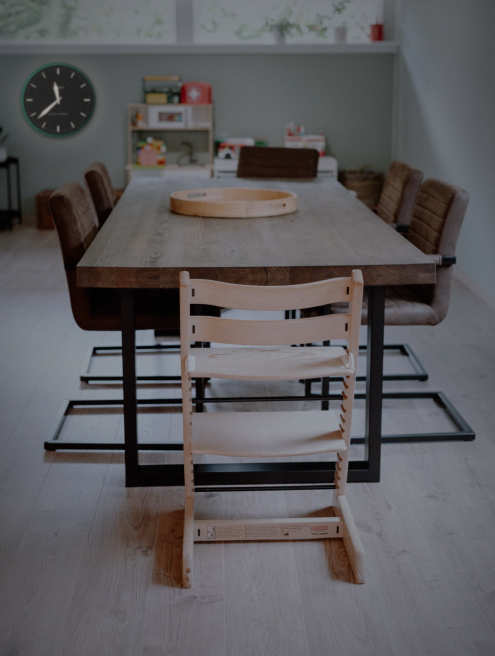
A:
11h38
